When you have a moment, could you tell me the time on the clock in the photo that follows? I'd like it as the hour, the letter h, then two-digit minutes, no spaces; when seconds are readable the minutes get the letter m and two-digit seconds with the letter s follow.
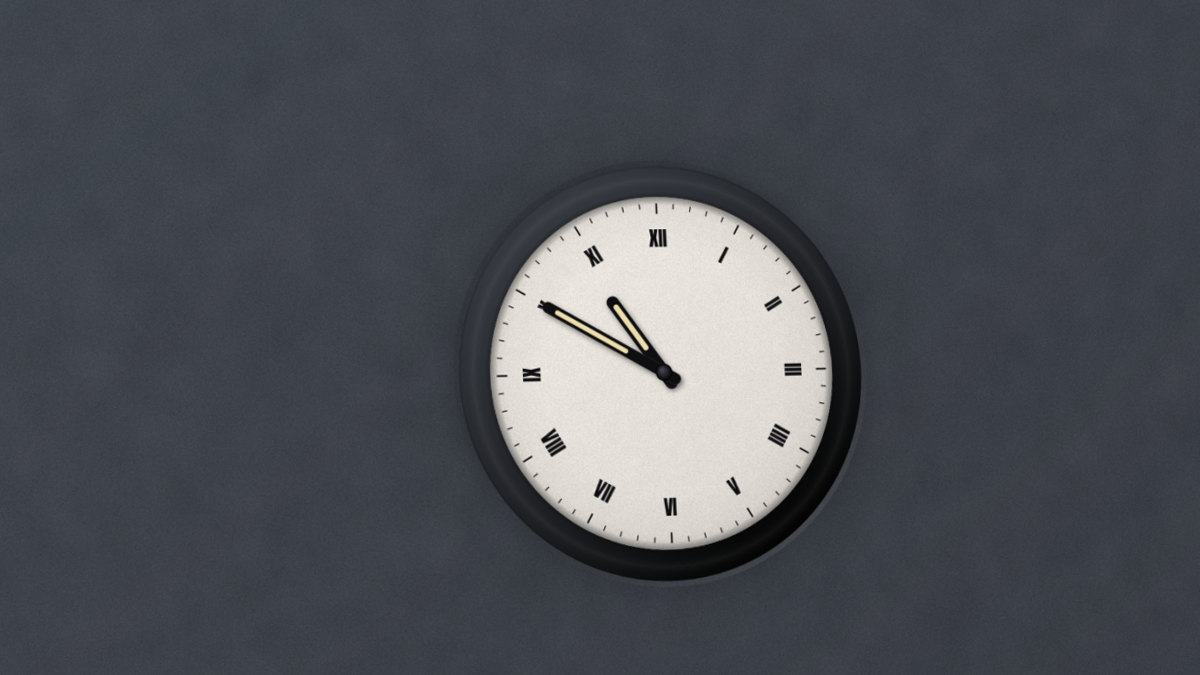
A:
10h50
